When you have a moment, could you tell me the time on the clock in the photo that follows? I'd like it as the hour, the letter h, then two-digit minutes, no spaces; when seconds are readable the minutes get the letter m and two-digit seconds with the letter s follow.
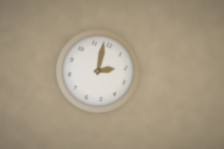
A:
1h58
